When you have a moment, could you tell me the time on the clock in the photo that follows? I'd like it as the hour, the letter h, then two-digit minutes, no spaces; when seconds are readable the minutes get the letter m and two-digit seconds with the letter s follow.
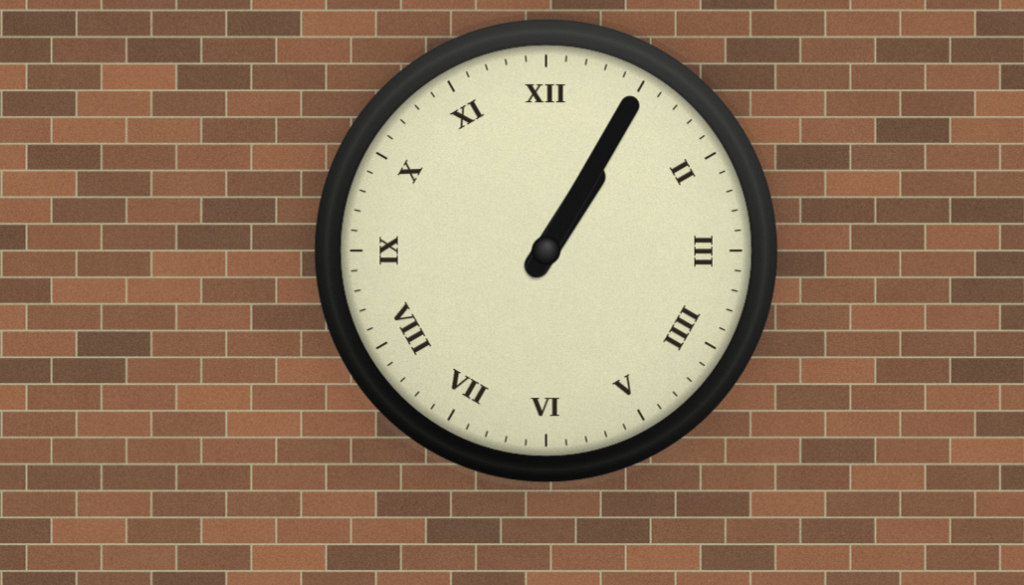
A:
1h05
